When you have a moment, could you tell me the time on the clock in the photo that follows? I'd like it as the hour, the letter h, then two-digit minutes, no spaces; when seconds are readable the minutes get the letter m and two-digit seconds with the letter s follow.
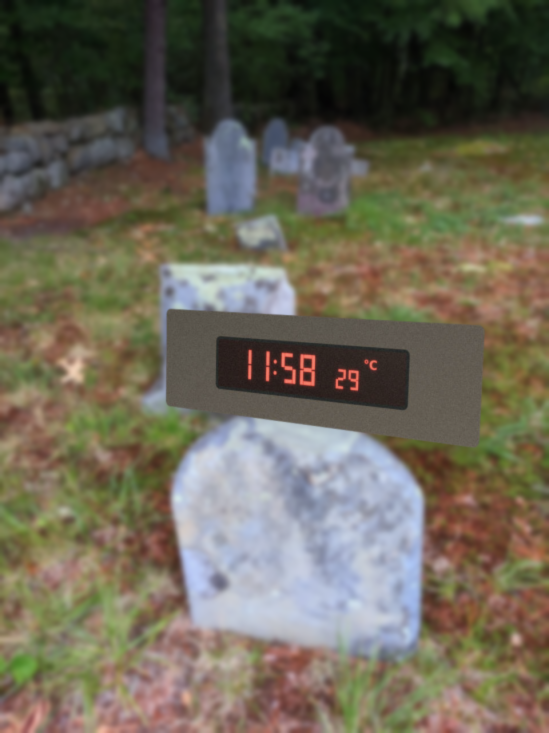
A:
11h58
